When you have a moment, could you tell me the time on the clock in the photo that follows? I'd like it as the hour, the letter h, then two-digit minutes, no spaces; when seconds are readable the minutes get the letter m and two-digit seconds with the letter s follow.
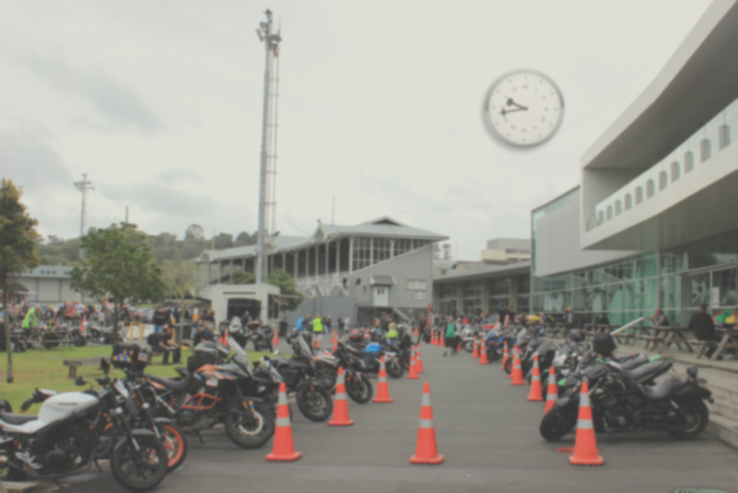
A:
9h43
